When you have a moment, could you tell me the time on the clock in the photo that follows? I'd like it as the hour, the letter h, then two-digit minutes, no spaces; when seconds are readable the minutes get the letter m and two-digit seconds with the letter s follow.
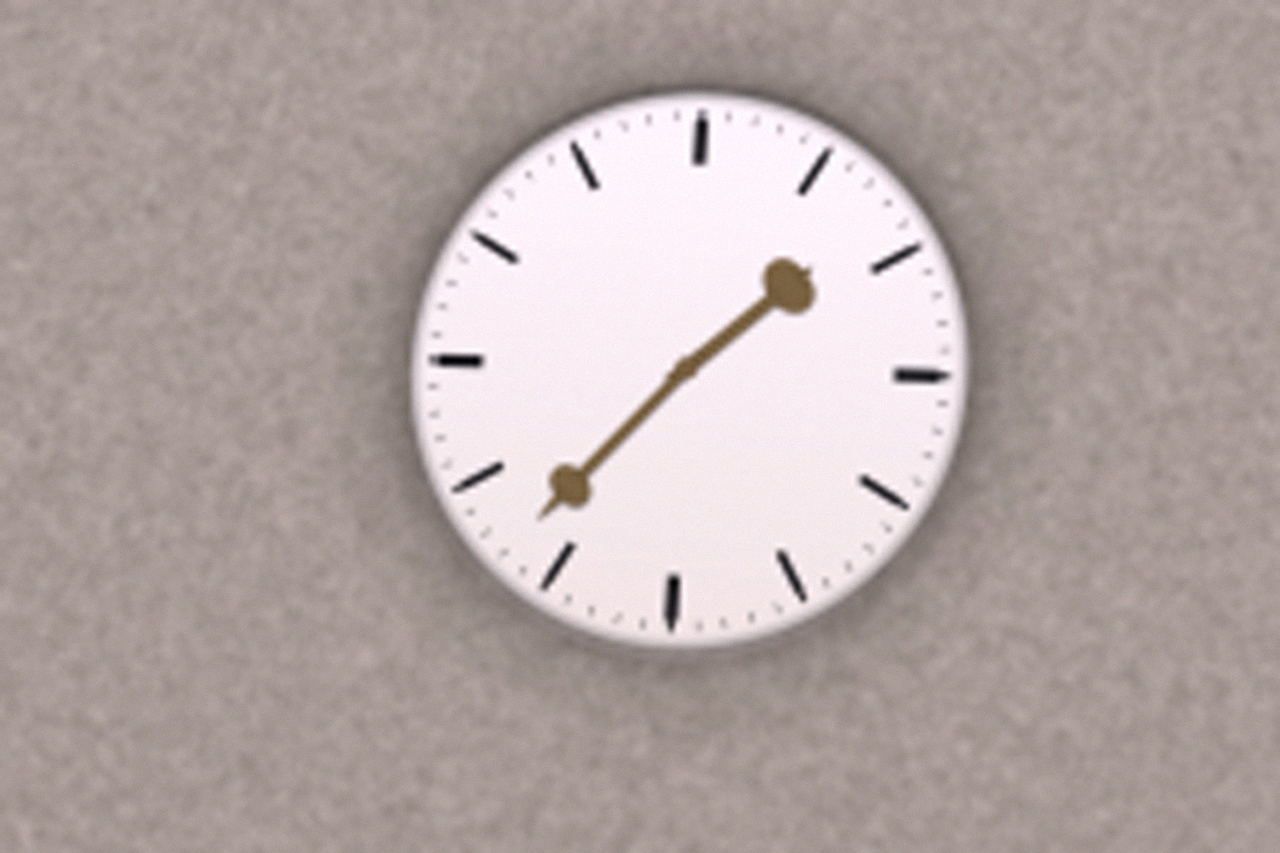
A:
1h37
